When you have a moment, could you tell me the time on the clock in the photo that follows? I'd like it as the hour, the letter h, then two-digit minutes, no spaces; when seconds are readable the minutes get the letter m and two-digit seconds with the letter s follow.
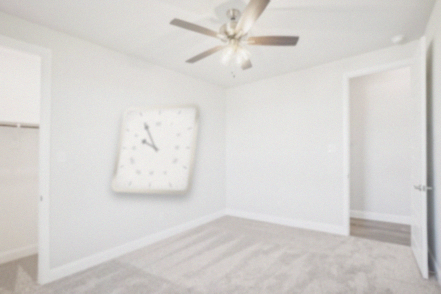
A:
9h55
